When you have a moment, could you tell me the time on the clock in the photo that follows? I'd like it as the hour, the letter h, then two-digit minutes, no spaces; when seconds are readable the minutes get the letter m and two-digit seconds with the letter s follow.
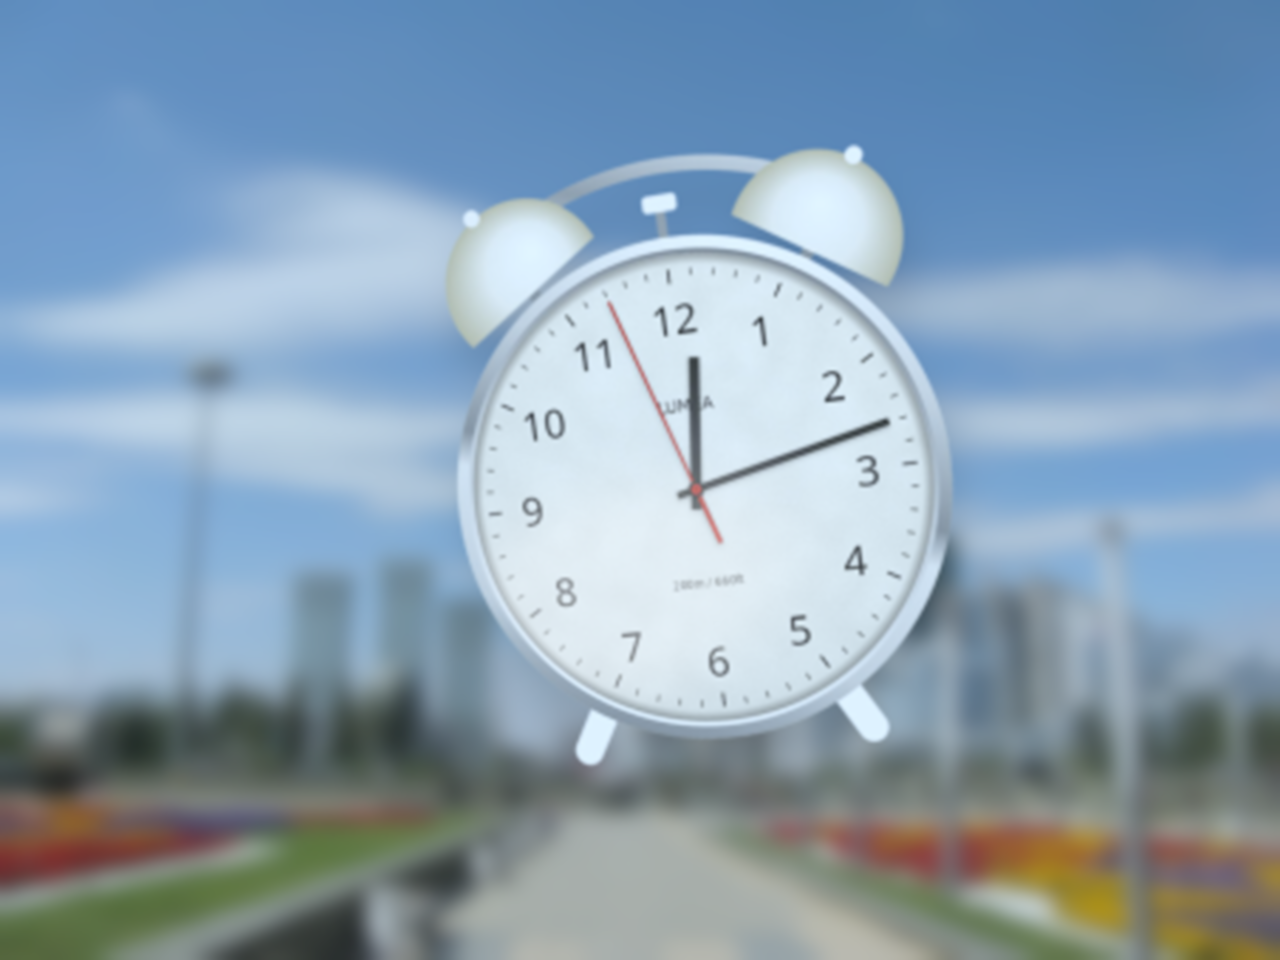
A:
12h12m57s
